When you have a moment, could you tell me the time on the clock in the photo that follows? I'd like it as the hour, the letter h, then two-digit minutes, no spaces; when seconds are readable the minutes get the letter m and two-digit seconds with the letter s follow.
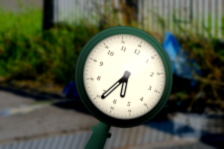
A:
5h34
